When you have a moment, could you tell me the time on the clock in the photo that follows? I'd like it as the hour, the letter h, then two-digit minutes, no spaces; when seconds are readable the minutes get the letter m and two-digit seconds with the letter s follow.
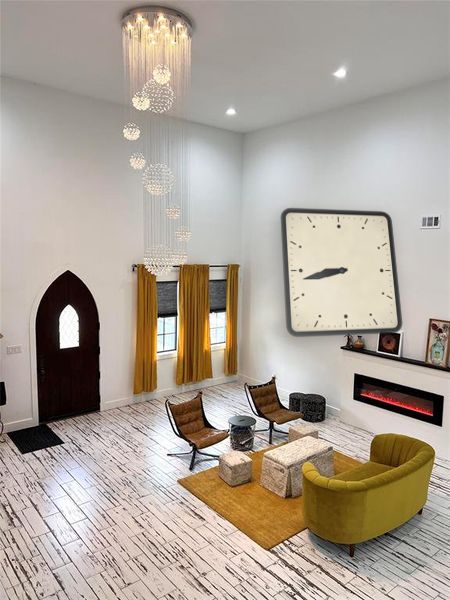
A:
8h43
